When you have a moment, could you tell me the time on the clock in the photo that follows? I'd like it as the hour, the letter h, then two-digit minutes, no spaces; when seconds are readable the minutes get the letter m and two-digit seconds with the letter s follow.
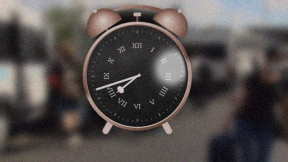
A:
7h42
